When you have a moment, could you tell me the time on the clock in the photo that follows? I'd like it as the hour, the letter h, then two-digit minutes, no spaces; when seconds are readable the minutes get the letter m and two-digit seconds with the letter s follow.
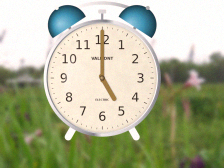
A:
5h00
